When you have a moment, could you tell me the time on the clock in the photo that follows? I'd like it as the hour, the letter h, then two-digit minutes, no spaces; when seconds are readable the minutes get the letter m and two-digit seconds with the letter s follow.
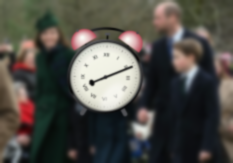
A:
8h11
